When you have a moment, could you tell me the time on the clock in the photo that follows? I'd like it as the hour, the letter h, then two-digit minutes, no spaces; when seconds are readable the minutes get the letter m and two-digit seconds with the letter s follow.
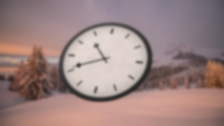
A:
10h41
